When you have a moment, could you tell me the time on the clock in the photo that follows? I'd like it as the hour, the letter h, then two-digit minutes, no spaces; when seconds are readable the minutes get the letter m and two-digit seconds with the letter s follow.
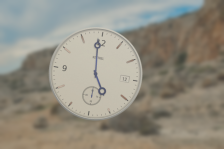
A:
4h59
